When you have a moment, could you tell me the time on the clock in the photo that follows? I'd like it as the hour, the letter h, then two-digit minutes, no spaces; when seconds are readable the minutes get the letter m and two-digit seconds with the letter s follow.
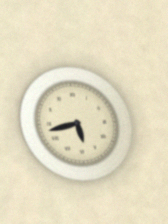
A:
5h43
